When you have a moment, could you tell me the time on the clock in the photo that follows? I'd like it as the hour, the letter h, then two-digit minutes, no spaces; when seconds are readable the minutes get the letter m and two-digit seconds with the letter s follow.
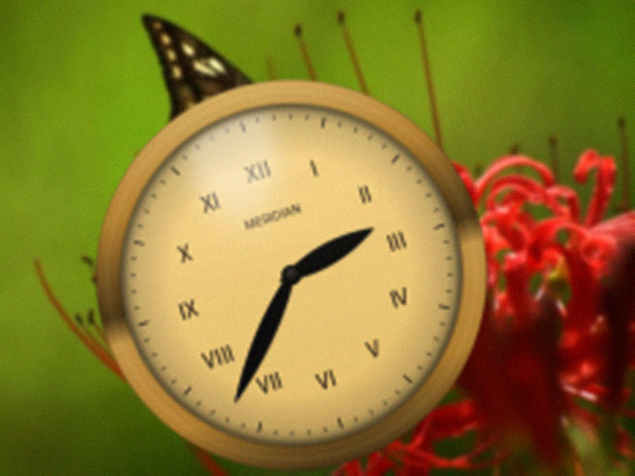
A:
2h37
